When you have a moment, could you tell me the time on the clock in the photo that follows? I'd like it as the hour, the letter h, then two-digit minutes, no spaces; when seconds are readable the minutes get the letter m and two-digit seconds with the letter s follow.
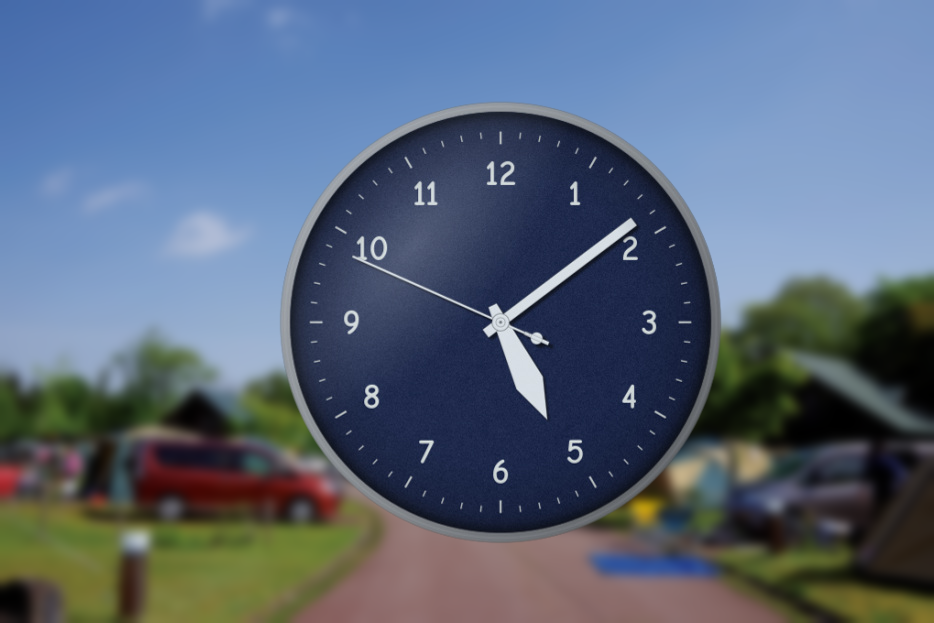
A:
5h08m49s
